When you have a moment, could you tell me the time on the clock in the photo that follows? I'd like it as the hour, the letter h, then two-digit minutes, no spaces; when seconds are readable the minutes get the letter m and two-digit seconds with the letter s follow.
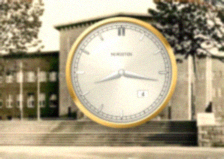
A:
8h17
